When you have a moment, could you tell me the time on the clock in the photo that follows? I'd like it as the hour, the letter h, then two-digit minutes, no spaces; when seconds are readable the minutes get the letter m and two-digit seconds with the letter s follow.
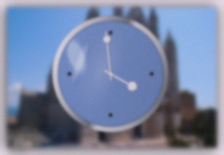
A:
3h59
